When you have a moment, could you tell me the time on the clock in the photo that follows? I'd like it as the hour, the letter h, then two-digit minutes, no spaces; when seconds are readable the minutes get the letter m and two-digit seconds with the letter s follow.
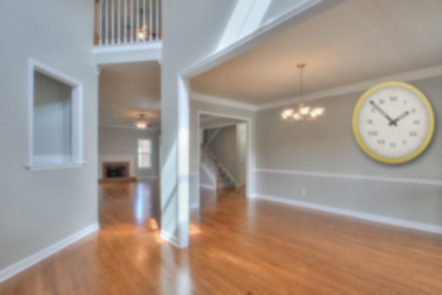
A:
1h52
